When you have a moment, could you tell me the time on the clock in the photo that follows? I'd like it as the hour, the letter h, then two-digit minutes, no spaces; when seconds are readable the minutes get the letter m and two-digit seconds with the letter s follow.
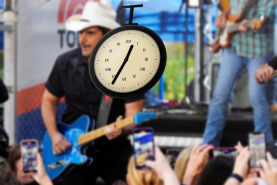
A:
12h34
